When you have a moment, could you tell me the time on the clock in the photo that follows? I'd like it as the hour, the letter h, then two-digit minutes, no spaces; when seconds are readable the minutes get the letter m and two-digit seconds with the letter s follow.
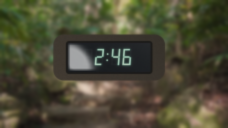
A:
2h46
